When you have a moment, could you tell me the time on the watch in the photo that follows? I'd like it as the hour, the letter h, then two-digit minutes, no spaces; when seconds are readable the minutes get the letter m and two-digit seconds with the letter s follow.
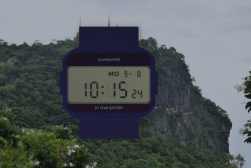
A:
10h15m24s
